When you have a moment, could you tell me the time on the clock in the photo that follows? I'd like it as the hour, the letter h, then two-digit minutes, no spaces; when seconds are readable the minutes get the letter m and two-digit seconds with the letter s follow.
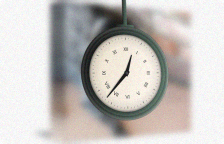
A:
12h37
